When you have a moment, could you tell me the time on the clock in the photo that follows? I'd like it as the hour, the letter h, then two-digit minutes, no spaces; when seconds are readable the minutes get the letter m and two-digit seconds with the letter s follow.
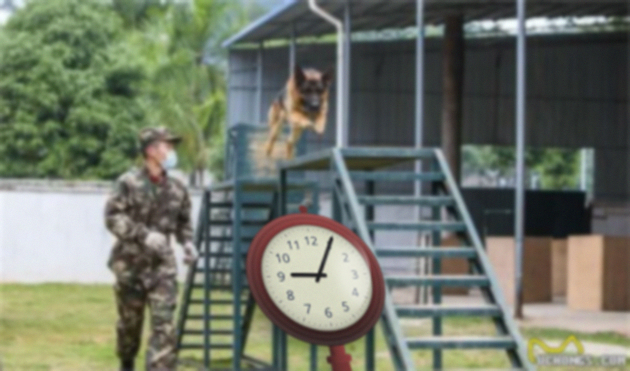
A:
9h05
